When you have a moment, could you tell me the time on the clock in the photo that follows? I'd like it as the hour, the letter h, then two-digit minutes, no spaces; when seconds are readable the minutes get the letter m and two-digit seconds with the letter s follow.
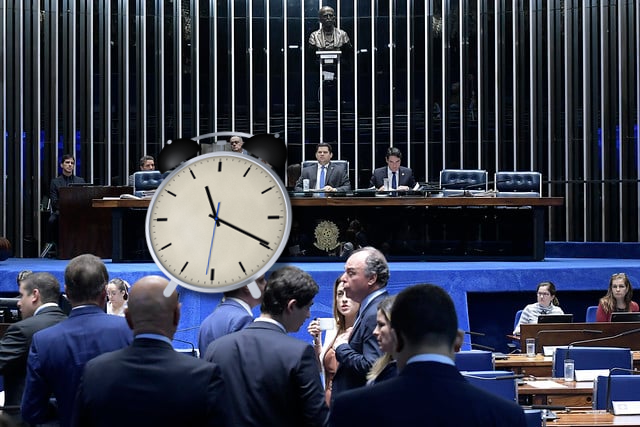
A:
11h19m31s
